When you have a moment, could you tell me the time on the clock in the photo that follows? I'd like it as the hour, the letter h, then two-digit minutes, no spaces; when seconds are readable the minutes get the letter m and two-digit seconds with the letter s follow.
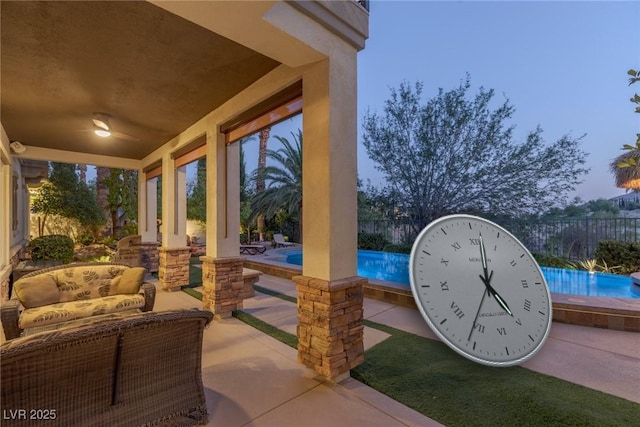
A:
5h01m36s
